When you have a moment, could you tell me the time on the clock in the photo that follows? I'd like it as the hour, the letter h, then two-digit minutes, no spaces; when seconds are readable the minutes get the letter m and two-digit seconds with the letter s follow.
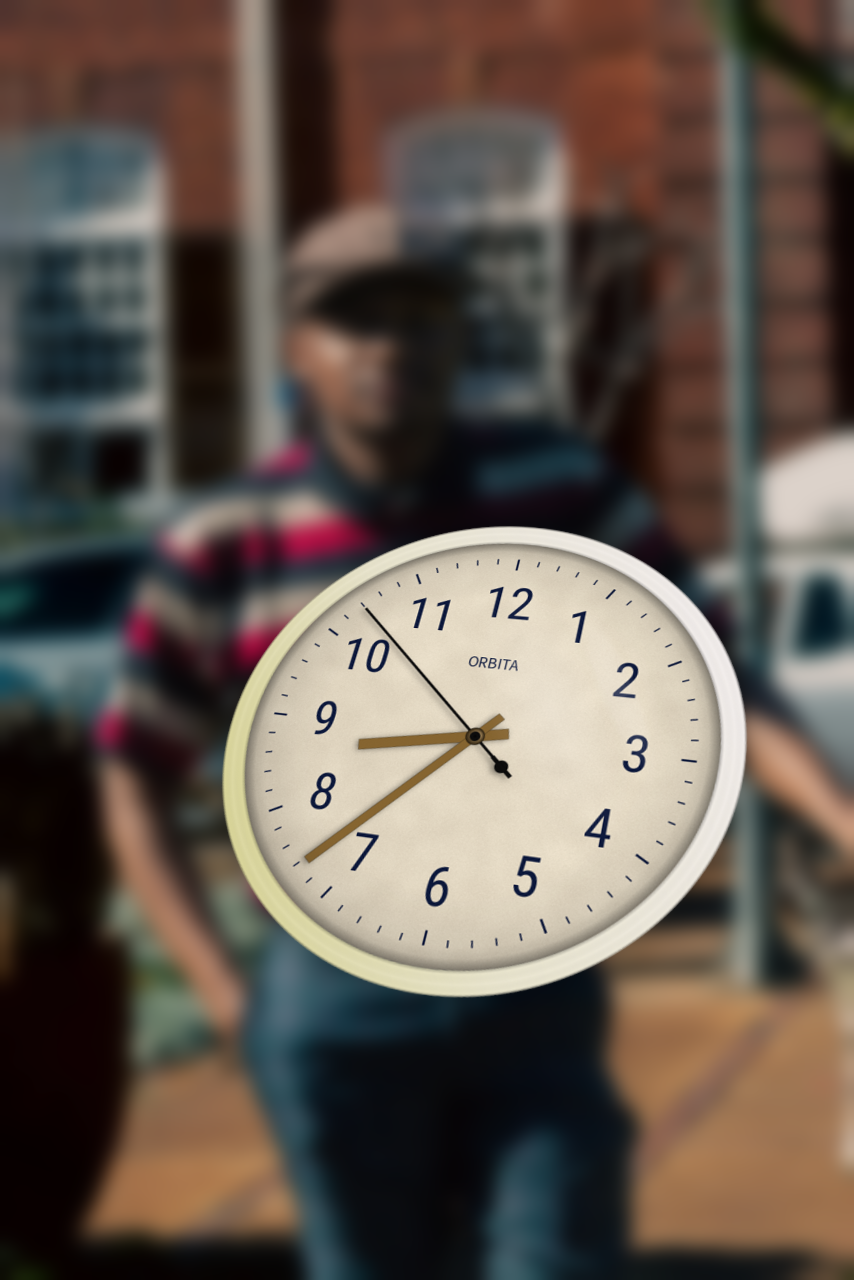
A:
8h36m52s
